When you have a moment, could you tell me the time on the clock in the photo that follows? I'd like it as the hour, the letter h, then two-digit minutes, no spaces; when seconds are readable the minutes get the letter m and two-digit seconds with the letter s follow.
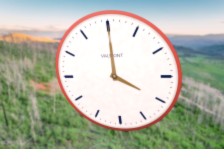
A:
4h00
